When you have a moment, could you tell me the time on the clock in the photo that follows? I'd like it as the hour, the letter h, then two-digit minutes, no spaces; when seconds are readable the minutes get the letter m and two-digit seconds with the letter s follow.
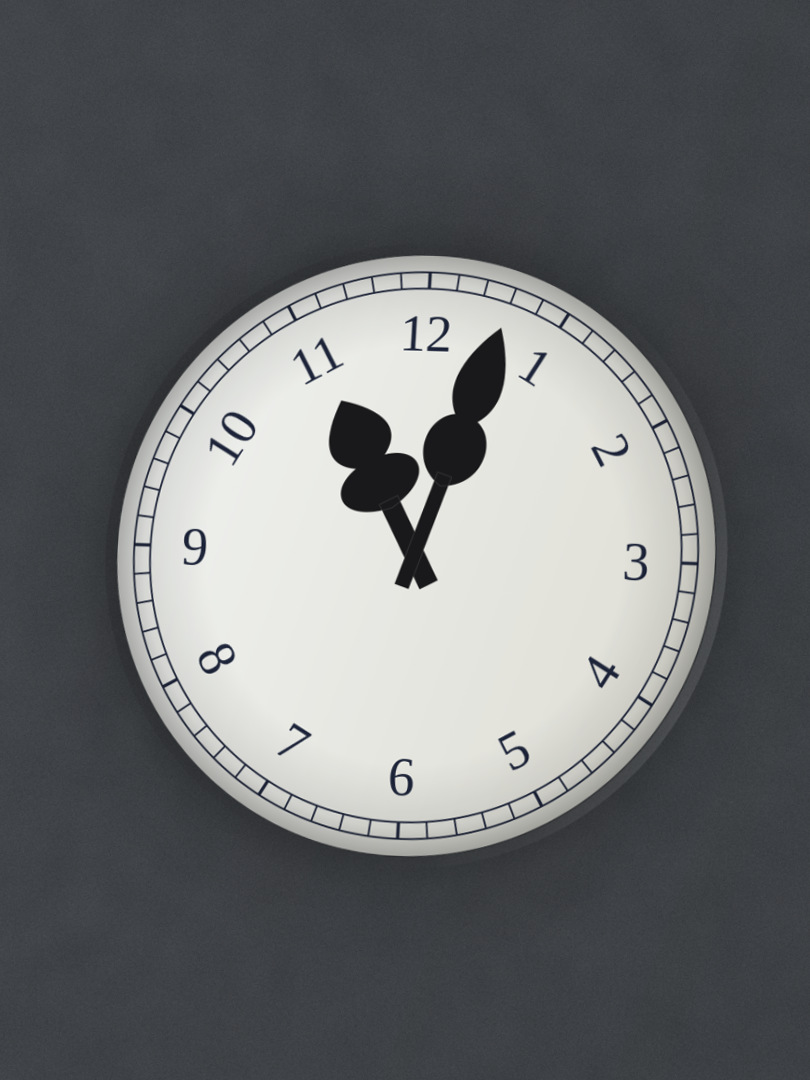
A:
11h03
